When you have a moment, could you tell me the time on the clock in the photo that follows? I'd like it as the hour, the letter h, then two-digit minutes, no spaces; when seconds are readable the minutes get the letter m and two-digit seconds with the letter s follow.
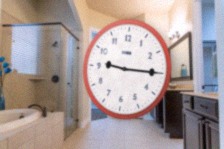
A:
9h15
